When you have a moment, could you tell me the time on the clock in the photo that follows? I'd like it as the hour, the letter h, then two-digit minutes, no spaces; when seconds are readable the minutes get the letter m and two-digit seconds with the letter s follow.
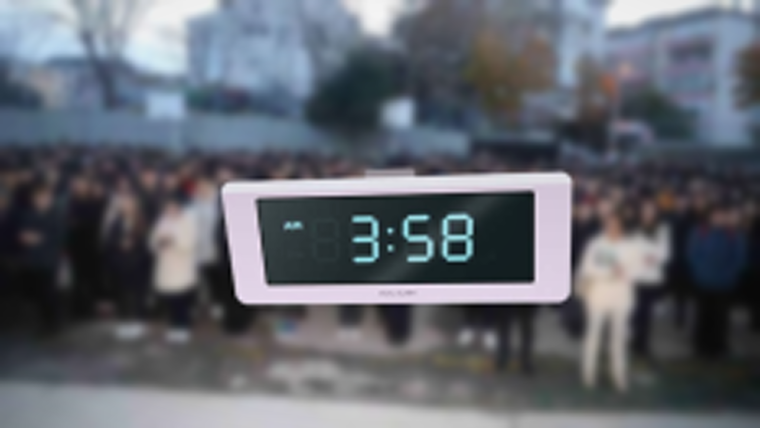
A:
3h58
